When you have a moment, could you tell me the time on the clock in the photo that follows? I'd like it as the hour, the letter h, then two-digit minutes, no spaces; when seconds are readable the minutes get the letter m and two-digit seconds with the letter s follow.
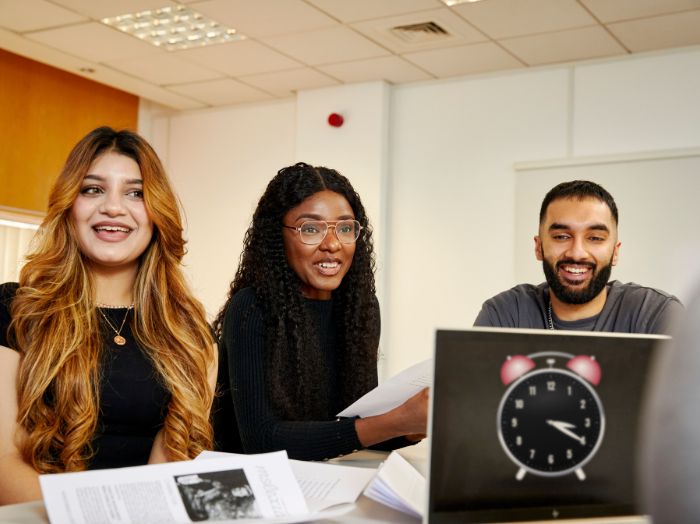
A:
3h20
